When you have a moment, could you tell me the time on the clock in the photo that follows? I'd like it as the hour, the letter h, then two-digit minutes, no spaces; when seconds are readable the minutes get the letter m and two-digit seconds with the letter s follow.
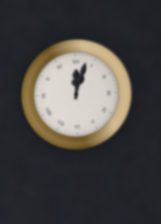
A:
12h03
